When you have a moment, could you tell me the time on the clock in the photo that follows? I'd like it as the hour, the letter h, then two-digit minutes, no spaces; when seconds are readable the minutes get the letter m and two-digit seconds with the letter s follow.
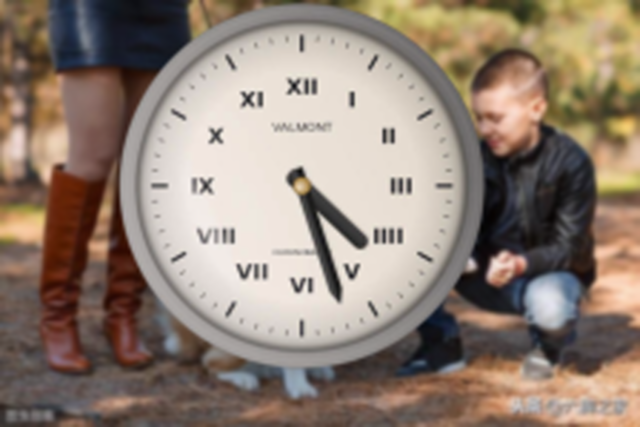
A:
4h27
